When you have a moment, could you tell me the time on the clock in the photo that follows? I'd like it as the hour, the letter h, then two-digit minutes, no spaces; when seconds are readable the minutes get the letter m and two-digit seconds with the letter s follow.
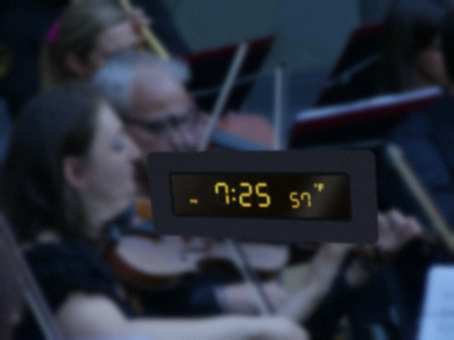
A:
7h25
